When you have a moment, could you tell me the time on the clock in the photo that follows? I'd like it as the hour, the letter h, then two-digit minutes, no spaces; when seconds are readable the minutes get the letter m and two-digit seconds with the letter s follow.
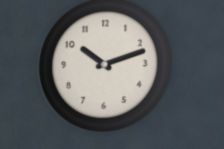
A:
10h12
